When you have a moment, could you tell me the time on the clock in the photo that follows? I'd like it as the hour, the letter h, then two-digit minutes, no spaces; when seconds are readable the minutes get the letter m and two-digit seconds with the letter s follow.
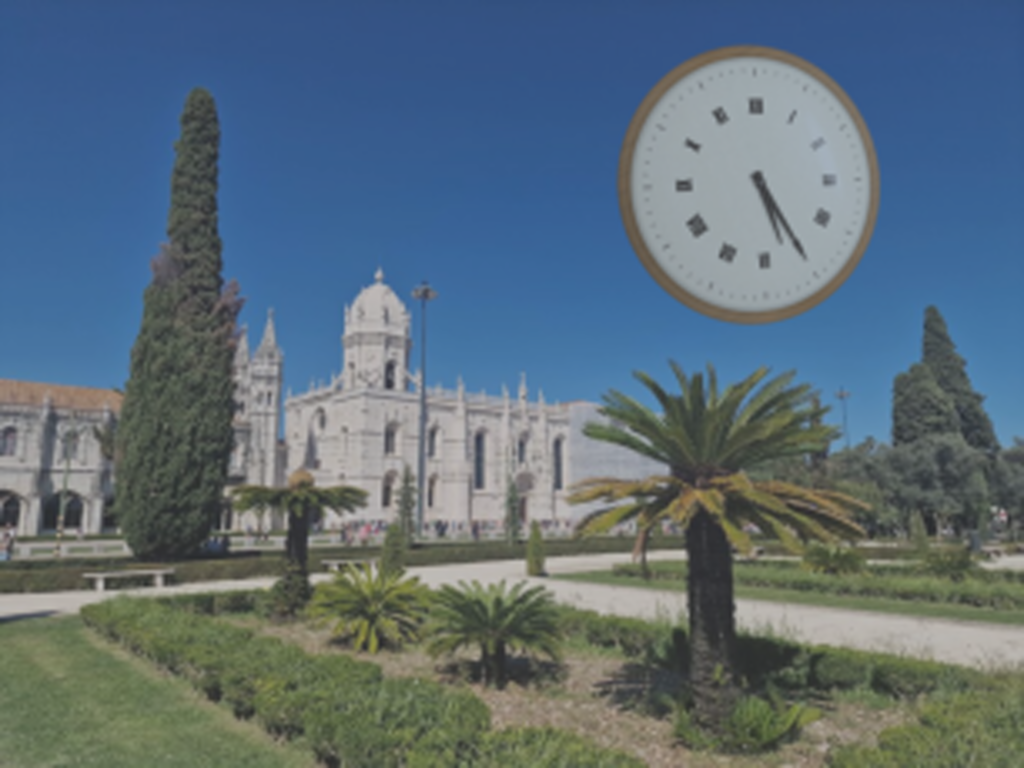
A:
5h25
